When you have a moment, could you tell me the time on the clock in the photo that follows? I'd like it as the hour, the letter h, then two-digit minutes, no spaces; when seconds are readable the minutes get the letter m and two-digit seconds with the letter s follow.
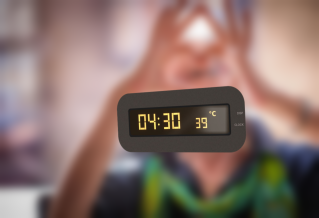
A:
4h30
